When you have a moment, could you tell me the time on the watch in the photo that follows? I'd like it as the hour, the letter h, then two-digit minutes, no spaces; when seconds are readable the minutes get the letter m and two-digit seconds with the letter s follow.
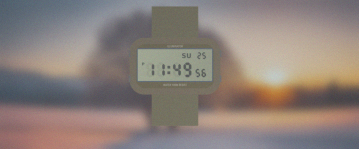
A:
11h49m56s
